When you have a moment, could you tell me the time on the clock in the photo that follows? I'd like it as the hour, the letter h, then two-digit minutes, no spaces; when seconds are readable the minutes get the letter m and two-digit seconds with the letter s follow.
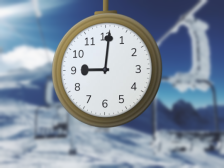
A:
9h01
